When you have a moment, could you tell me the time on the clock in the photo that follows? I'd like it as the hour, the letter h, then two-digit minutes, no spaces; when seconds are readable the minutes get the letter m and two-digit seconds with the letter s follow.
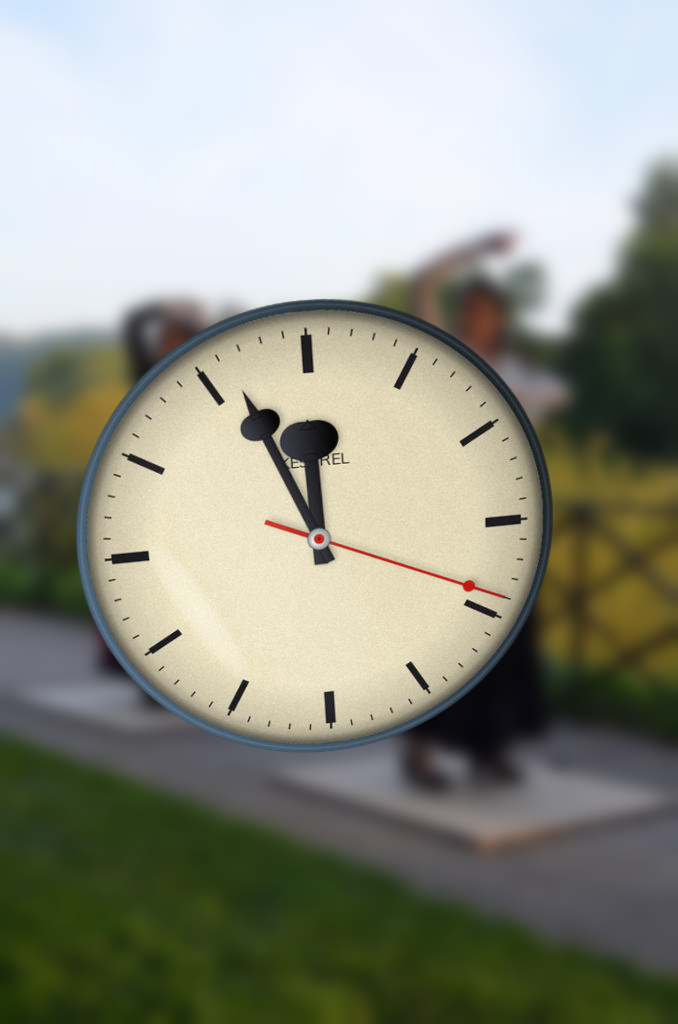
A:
11h56m19s
